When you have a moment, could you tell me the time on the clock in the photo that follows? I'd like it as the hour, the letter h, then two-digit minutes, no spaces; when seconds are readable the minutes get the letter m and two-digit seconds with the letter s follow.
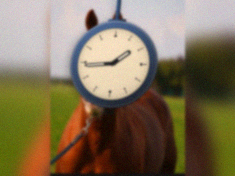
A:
1h44
